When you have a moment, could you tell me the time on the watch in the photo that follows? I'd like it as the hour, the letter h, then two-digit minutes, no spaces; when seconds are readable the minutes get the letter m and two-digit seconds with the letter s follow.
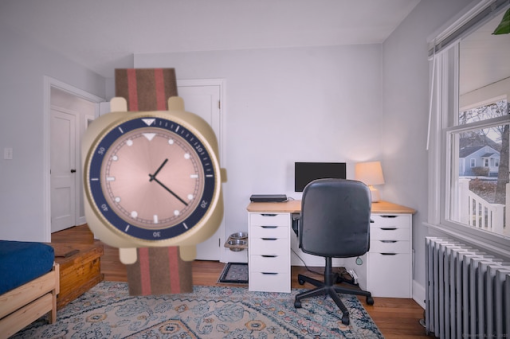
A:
1h22
